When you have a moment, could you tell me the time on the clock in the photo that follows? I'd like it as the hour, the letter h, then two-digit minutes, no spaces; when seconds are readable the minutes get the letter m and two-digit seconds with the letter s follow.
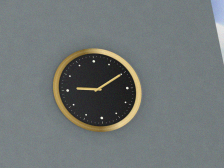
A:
9h10
